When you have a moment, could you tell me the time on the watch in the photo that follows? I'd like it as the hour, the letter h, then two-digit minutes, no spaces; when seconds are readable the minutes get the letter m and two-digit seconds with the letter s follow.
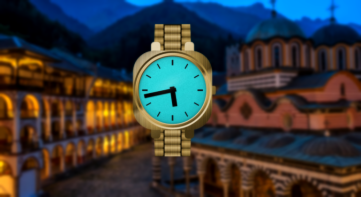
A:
5h43
